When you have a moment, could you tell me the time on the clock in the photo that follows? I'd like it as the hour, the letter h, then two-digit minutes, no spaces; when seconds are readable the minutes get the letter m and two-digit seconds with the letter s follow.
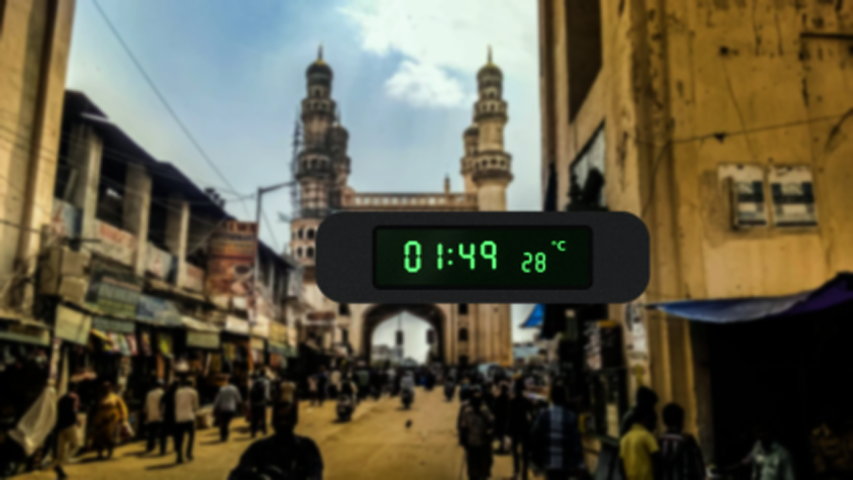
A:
1h49
